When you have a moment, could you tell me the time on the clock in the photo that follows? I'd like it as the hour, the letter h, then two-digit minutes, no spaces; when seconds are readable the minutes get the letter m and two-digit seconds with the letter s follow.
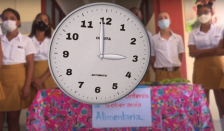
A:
2h59
